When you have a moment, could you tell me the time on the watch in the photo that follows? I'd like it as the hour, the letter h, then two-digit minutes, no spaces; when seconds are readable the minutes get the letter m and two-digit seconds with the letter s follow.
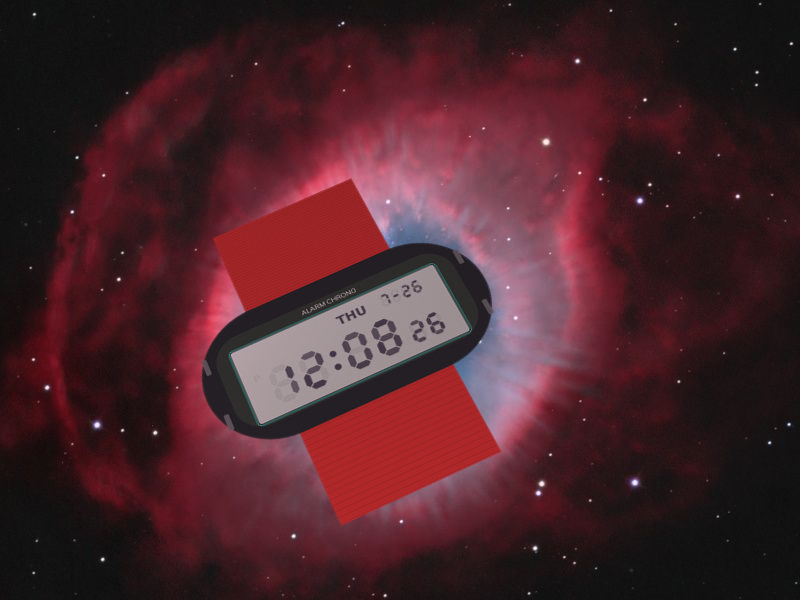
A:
12h08m26s
